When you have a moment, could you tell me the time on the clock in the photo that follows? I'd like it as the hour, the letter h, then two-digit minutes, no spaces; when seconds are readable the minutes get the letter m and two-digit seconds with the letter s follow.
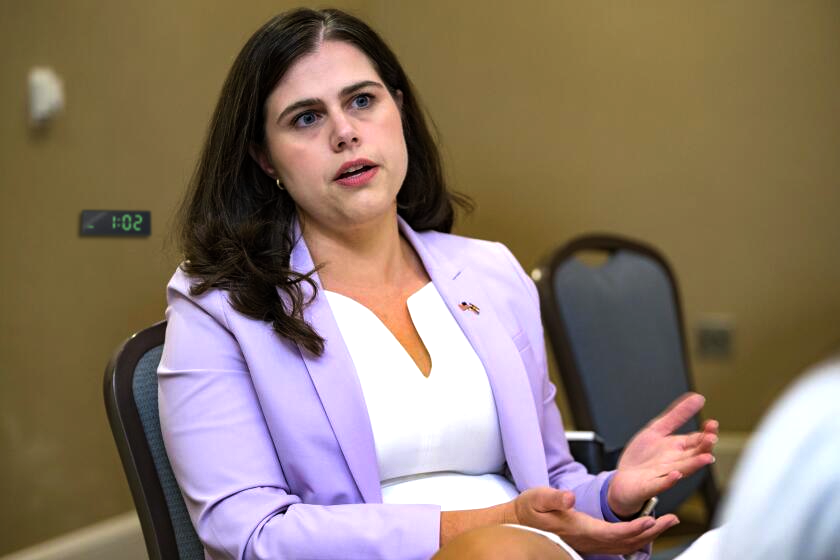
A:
1h02
